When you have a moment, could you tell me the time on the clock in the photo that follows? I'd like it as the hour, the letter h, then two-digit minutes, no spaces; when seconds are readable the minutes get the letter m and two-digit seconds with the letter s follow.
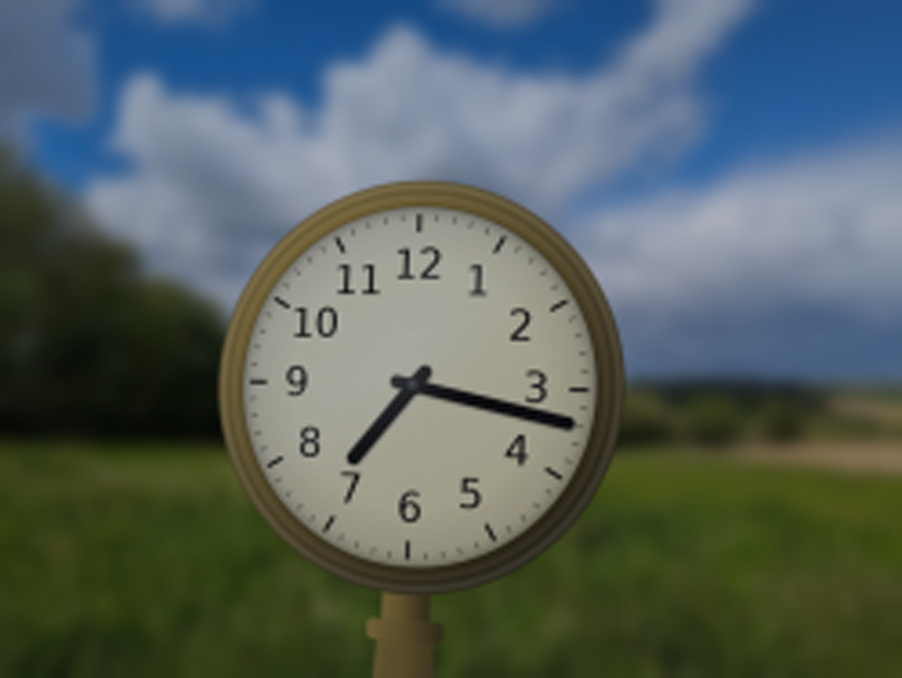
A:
7h17
